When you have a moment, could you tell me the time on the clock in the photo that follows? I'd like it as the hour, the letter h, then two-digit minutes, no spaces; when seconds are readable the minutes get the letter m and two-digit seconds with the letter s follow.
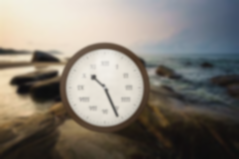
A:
10h26
